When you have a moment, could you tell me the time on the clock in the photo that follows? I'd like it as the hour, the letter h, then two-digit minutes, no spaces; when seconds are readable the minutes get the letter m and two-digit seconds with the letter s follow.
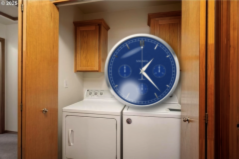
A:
1h23
